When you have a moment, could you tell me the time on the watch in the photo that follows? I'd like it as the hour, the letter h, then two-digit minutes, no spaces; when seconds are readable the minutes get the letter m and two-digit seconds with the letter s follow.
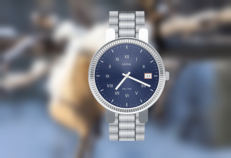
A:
7h19
